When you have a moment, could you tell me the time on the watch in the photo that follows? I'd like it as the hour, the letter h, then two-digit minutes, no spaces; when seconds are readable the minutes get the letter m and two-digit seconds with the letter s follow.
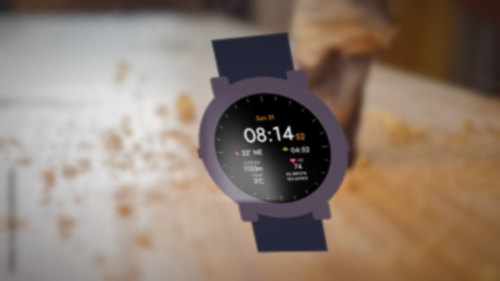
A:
8h14
